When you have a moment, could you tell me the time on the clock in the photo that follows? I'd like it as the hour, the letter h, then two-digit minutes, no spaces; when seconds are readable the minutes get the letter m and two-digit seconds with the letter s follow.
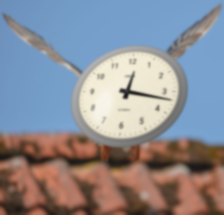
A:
12h17
